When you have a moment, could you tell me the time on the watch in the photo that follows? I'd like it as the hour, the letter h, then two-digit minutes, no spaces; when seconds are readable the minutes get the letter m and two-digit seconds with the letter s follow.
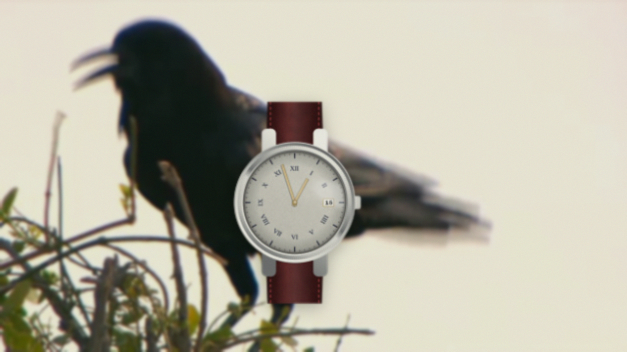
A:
12h57
